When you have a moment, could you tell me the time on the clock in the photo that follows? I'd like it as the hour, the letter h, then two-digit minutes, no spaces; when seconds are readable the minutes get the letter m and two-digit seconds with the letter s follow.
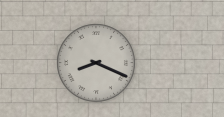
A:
8h19
